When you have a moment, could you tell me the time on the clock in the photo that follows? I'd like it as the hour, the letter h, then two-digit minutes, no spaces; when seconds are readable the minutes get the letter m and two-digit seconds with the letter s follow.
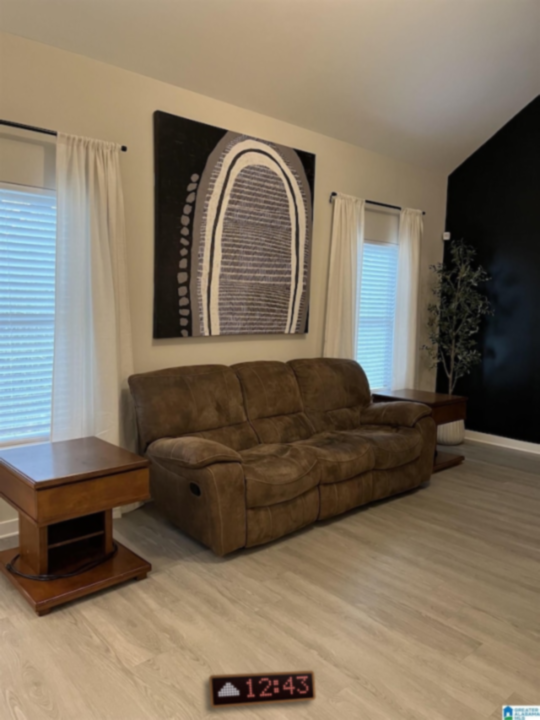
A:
12h43
